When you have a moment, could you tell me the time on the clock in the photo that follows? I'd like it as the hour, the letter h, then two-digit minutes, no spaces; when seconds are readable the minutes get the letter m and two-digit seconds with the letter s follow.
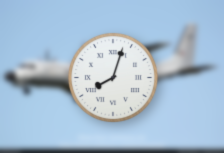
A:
8h03
